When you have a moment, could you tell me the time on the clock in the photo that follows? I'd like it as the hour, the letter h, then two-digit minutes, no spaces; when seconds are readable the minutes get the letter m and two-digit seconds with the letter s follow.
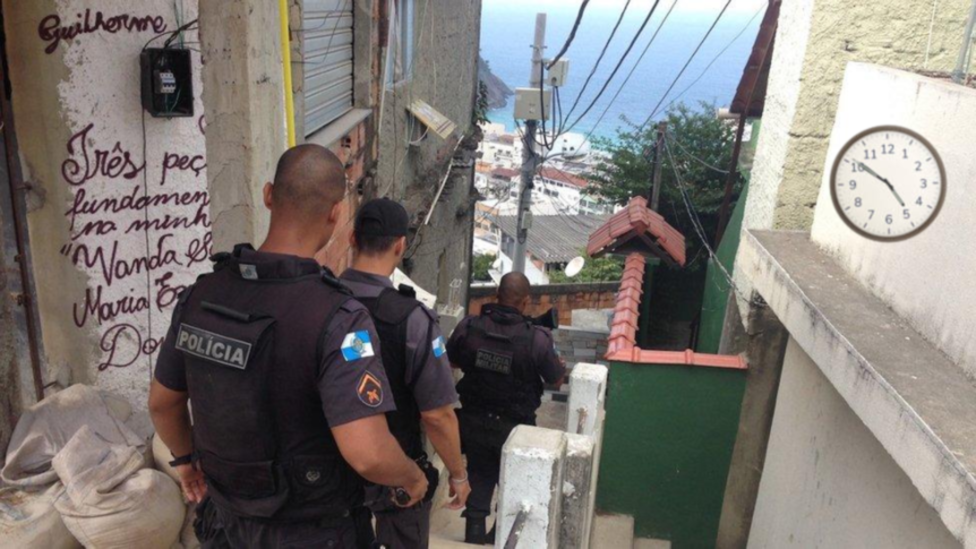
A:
4h51
